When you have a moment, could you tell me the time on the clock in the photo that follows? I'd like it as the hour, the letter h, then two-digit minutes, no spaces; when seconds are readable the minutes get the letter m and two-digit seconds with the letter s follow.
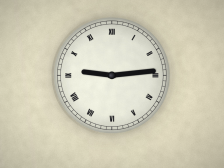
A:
9h14
